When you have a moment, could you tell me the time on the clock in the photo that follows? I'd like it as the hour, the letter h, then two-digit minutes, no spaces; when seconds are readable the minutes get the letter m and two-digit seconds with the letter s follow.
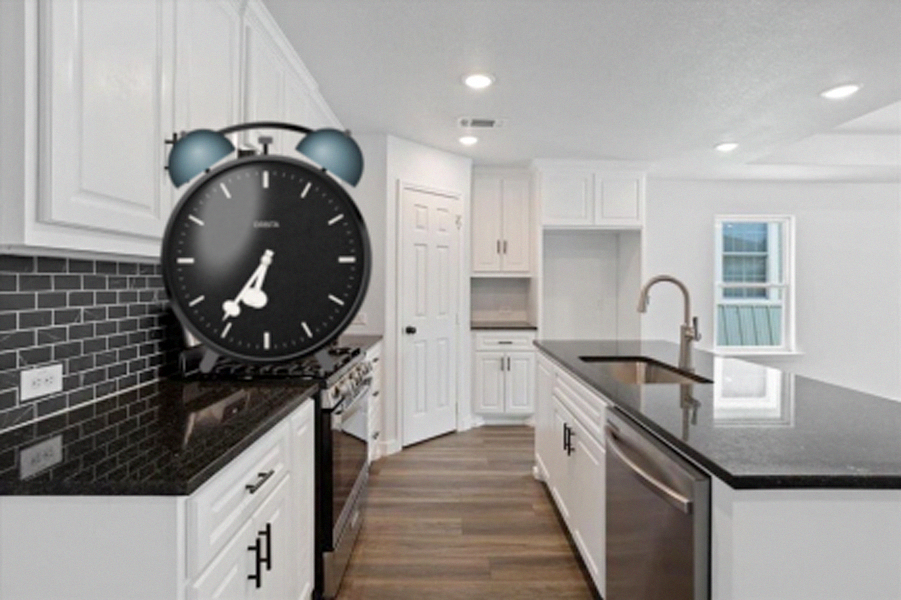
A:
6h36
